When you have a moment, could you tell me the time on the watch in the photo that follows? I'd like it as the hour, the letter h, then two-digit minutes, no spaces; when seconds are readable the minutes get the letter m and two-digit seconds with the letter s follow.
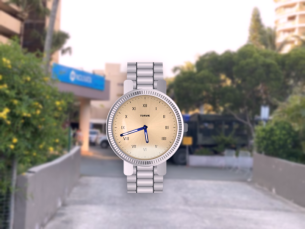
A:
5h42
